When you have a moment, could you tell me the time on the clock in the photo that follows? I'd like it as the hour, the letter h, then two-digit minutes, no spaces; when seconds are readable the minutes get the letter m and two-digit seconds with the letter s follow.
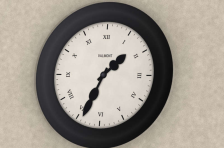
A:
1h34
